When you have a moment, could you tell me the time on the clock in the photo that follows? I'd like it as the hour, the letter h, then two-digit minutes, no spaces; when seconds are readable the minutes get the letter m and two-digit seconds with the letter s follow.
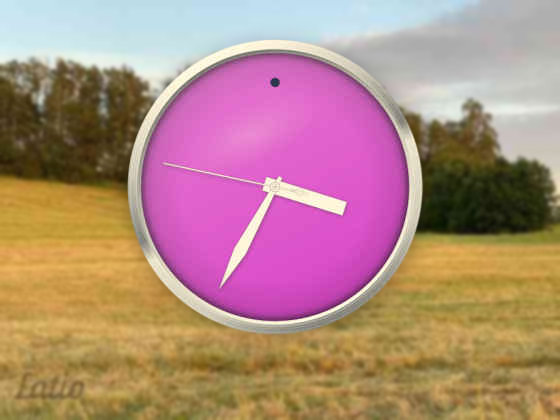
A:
3h34m47s
